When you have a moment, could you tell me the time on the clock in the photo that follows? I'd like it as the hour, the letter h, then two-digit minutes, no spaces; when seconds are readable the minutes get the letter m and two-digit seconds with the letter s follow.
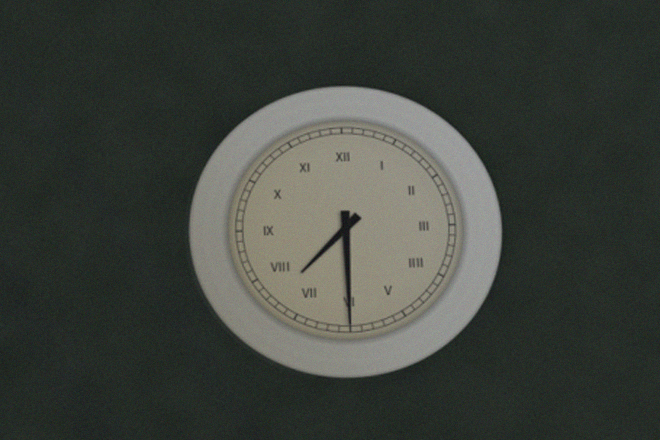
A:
7h30
